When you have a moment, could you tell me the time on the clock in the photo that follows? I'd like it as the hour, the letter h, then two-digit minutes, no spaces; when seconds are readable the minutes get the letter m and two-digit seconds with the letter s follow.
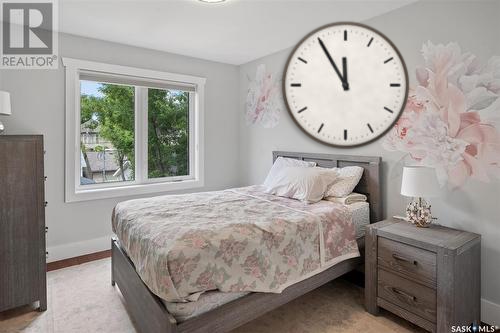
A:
11h55
